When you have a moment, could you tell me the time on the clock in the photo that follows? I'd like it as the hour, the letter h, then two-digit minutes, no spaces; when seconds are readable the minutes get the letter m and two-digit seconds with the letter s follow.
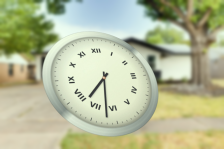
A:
7h32
